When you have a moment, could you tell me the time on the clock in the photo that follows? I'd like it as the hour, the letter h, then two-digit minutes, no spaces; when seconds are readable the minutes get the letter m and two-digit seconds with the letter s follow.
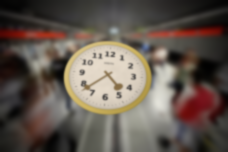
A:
4h38
